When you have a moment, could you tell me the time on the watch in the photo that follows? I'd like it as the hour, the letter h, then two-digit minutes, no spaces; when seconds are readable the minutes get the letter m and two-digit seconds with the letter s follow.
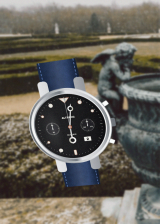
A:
6h02
